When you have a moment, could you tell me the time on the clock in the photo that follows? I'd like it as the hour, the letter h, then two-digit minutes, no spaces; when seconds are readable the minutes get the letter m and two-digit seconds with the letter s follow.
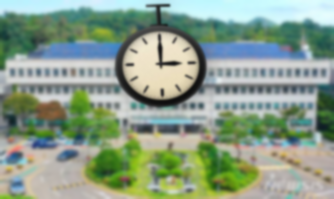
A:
3h00
